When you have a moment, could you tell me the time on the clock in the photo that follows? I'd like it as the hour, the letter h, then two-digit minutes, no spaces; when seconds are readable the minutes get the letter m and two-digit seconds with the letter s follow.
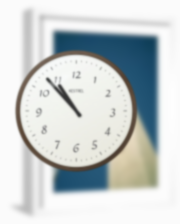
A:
10h53
